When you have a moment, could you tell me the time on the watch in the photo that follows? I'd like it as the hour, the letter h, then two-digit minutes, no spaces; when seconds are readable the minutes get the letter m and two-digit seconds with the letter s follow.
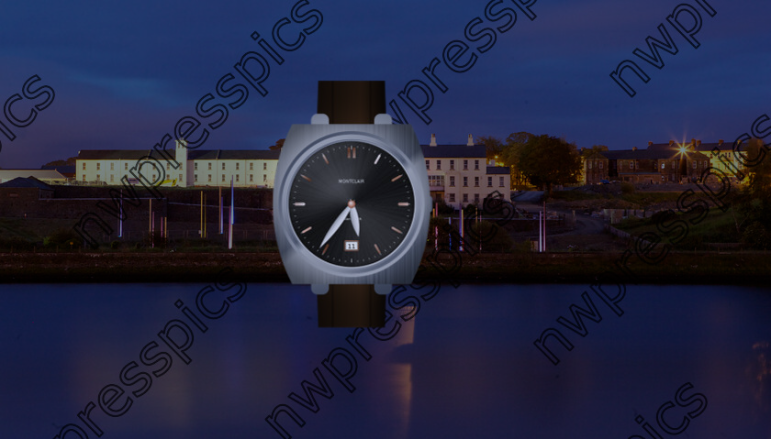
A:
5h36
